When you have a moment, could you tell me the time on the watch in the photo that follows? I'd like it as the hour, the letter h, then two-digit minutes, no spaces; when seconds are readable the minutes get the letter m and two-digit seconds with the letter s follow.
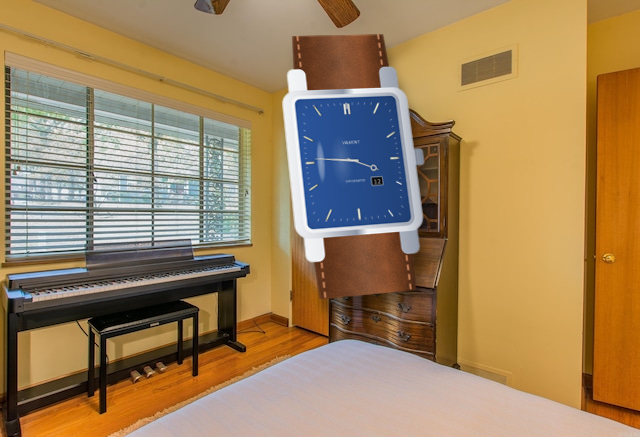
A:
3h46
